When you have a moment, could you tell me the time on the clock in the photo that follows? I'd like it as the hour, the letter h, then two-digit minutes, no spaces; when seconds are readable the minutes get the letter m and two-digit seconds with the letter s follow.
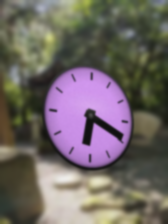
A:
6h19
